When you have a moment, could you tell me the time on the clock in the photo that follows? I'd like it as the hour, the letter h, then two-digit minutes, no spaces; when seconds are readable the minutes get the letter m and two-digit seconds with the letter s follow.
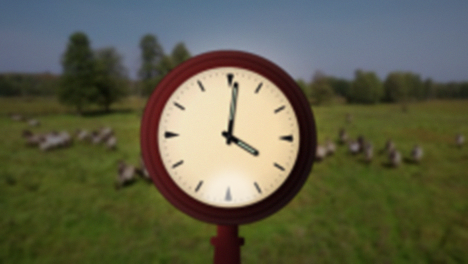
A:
4h01
